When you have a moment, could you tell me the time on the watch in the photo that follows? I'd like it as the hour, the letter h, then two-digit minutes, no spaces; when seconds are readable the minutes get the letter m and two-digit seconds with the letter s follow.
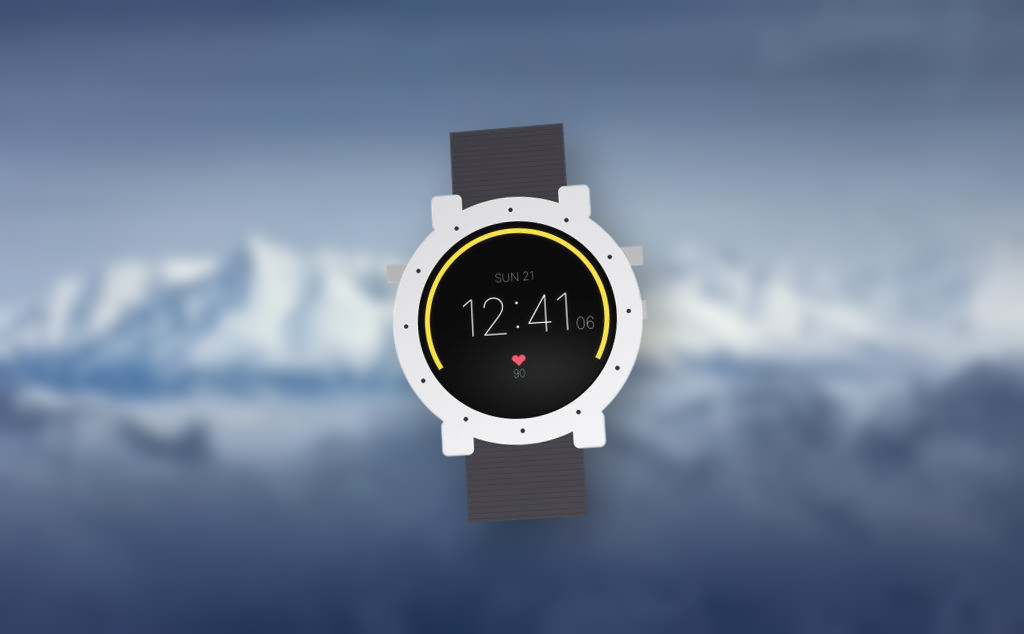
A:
12h41m06s
